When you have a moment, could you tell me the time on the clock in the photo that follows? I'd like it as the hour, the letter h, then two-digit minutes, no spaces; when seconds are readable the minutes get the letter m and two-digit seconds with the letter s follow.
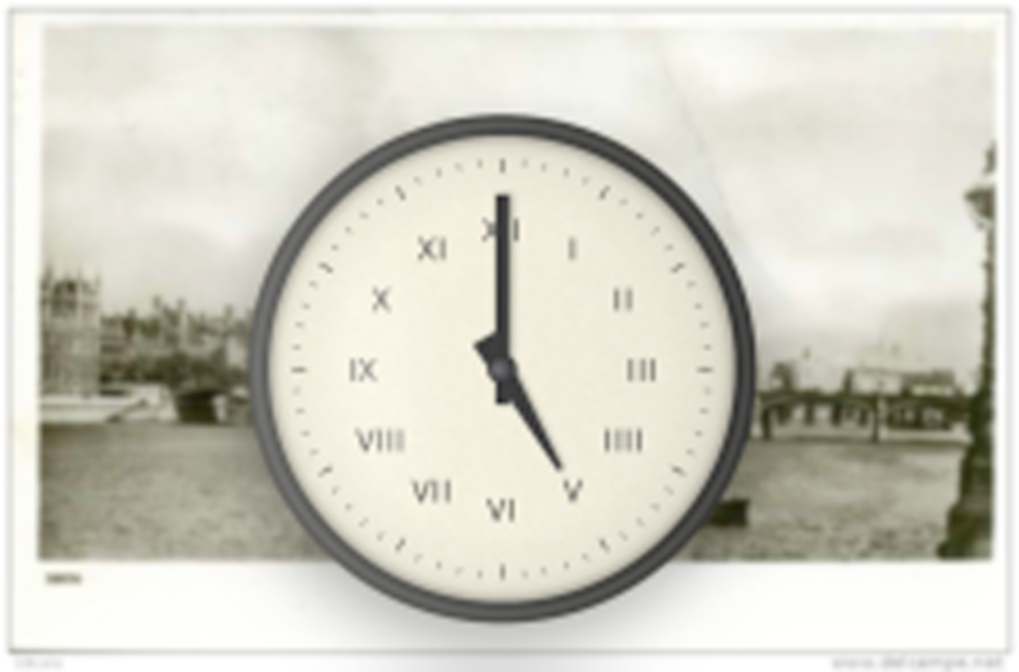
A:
5h00
